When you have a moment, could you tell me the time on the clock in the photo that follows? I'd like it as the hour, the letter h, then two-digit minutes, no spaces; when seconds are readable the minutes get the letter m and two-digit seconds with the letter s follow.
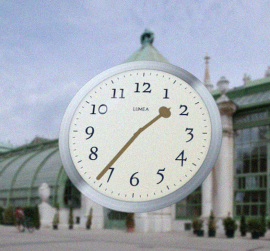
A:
1h36
